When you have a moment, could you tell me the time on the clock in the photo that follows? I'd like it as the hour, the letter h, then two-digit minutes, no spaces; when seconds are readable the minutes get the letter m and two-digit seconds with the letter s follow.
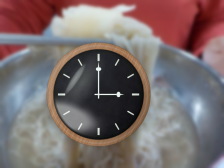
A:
3h00
